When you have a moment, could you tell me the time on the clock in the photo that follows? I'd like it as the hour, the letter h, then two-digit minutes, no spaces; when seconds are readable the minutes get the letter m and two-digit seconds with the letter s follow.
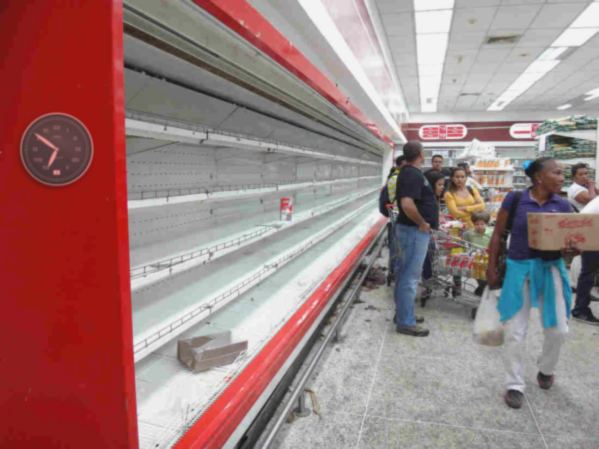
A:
6h51
